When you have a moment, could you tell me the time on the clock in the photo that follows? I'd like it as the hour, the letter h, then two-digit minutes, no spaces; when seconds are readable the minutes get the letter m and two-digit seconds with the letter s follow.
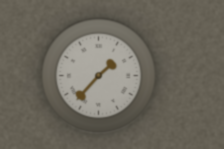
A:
1h37
